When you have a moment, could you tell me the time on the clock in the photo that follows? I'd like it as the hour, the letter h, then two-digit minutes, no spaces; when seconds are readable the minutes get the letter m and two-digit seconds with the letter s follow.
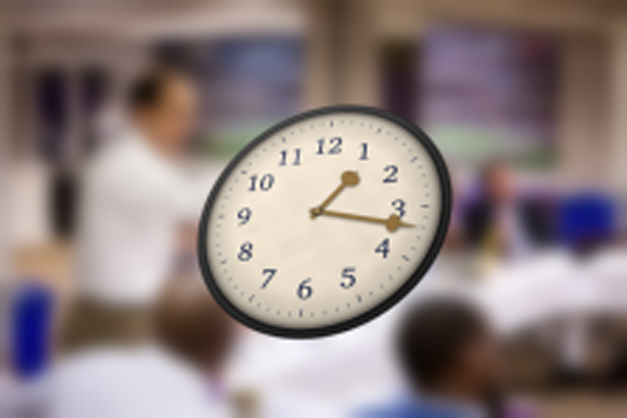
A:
1h17
